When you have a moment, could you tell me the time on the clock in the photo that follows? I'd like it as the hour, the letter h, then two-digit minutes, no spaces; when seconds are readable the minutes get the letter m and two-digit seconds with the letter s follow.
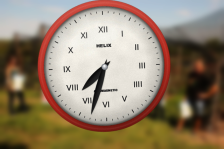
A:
7h33
